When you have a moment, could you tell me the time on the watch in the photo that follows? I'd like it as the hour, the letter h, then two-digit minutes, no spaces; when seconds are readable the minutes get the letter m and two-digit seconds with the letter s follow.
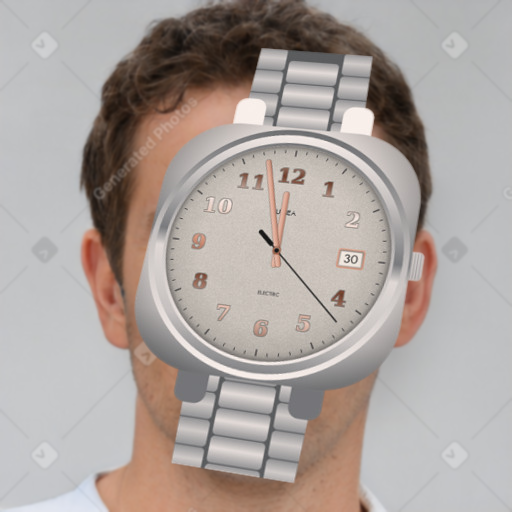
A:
11h57m22s
